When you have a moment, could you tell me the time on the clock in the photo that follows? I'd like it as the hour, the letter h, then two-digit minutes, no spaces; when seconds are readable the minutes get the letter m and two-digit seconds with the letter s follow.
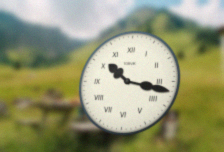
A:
10h17
